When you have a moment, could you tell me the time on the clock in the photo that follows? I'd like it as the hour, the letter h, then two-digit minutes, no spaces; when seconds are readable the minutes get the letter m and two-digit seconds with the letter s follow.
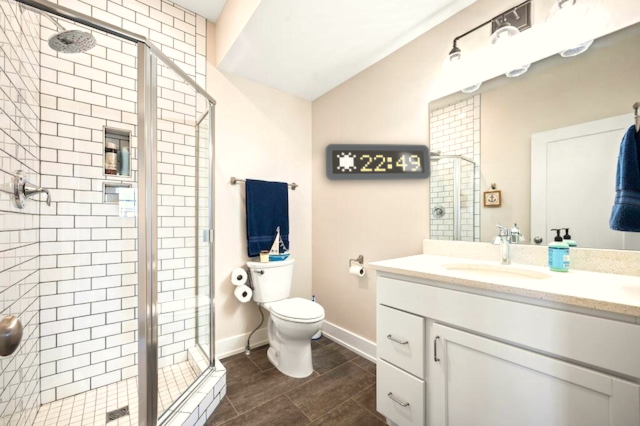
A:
22h49
